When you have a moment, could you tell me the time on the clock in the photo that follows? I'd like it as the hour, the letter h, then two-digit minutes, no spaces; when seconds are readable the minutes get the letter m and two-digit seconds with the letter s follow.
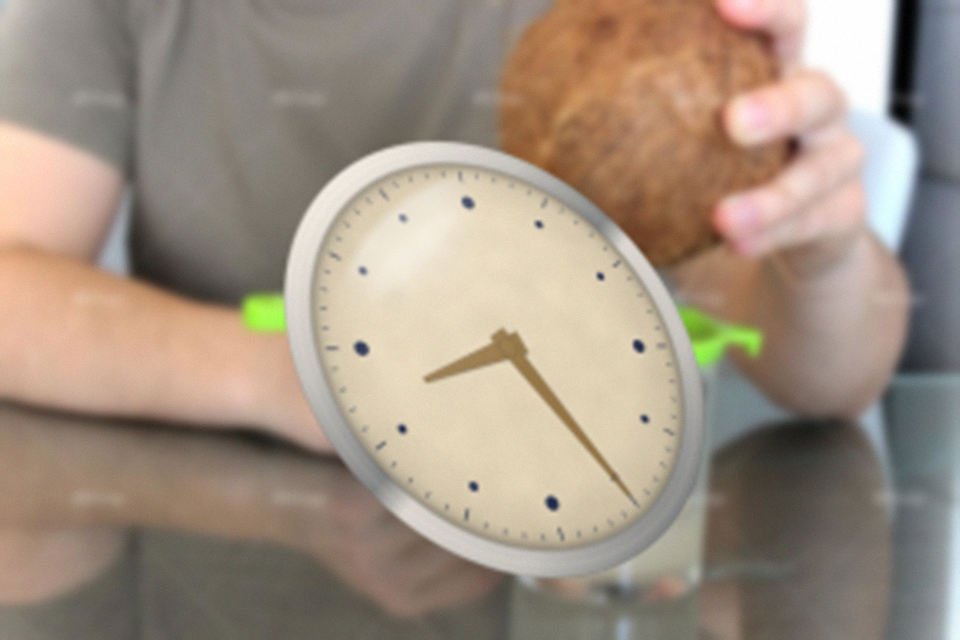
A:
8h25
